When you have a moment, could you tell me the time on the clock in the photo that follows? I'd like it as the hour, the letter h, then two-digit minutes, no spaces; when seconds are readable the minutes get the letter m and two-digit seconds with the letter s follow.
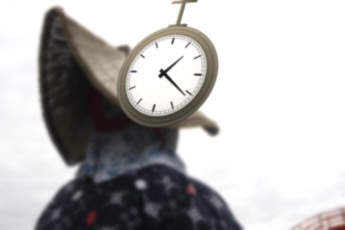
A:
1h21
